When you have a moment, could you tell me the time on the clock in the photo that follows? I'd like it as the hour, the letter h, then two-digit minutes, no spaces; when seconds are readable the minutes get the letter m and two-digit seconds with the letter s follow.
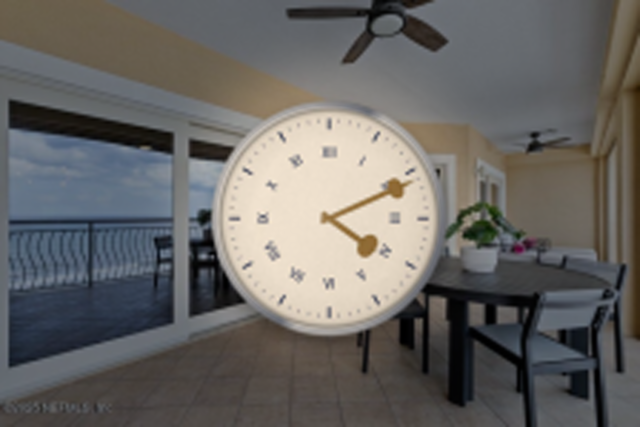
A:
4h11
